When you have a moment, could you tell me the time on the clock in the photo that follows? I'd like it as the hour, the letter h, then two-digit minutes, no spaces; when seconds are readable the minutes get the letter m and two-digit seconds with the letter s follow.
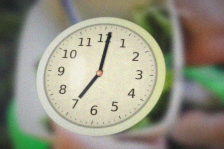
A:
7h01
